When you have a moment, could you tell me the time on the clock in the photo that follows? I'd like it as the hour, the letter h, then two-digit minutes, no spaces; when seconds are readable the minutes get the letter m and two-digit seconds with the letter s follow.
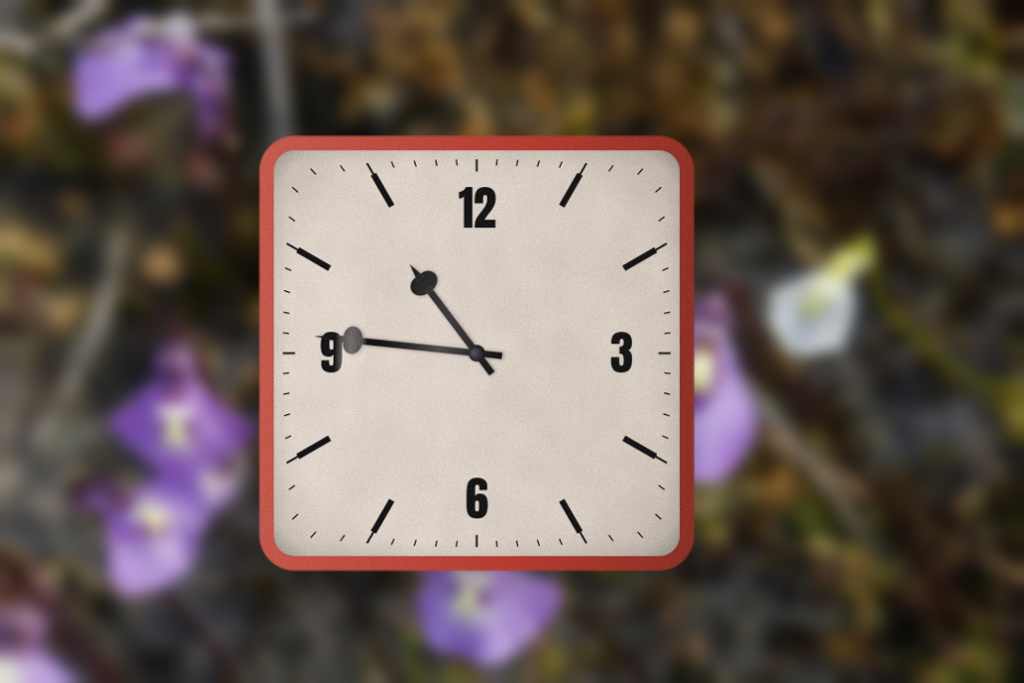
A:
10h46
